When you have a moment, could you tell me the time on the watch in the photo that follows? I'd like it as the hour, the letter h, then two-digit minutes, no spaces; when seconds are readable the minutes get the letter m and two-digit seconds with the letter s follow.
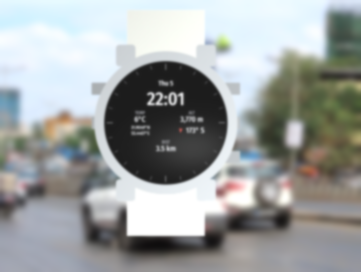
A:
22h01
